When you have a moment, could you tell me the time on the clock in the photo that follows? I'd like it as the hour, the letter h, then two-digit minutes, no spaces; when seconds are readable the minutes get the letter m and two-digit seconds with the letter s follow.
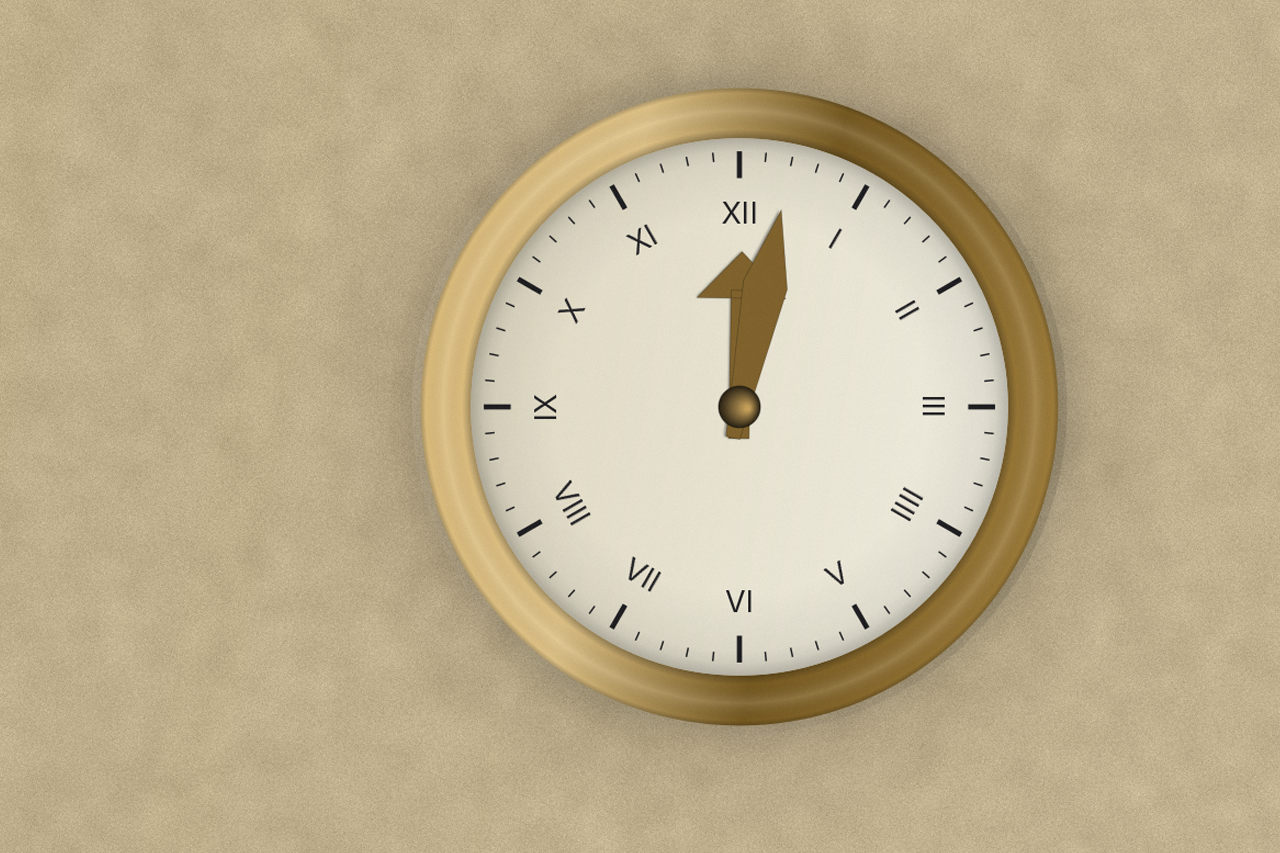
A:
12h02
